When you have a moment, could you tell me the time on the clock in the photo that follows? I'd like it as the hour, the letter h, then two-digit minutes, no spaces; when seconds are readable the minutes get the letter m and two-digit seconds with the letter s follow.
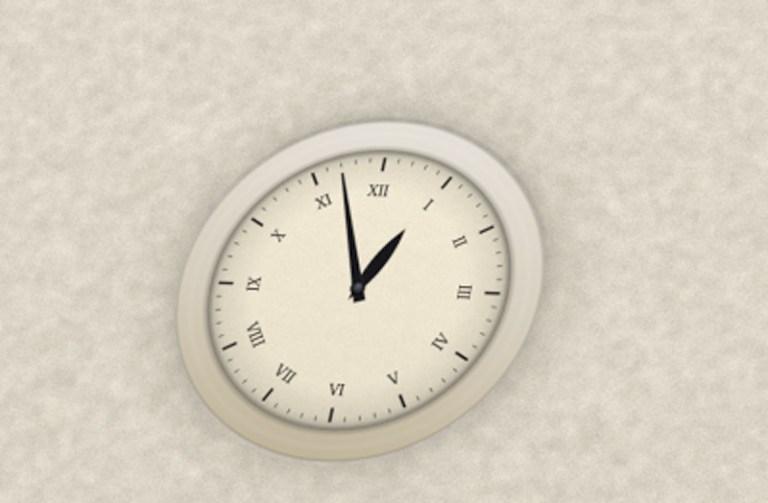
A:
12h57
